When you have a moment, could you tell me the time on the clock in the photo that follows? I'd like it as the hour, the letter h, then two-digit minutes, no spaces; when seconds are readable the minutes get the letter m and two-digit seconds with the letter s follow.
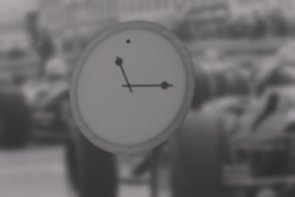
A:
11h16
